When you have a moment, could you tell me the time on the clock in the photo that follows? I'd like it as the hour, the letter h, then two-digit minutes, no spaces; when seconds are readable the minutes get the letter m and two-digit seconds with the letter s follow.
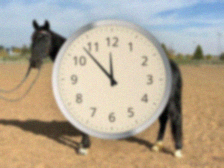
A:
11h53
